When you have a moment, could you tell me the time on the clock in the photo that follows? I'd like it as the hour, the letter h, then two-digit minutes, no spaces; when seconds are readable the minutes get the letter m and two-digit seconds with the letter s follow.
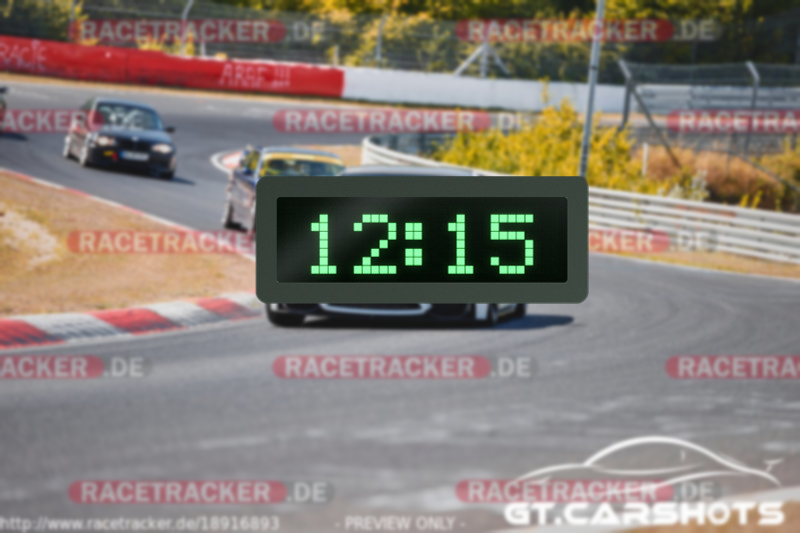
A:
12h15
